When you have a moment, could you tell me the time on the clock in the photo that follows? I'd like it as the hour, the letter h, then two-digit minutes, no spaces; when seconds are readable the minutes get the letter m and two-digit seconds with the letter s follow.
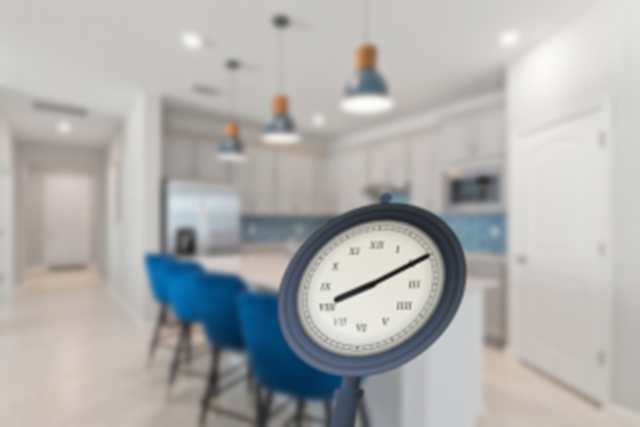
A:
8h10
